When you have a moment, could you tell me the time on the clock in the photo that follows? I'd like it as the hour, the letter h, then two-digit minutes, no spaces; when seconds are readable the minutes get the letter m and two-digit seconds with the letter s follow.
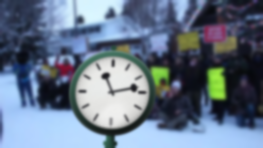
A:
11h13
